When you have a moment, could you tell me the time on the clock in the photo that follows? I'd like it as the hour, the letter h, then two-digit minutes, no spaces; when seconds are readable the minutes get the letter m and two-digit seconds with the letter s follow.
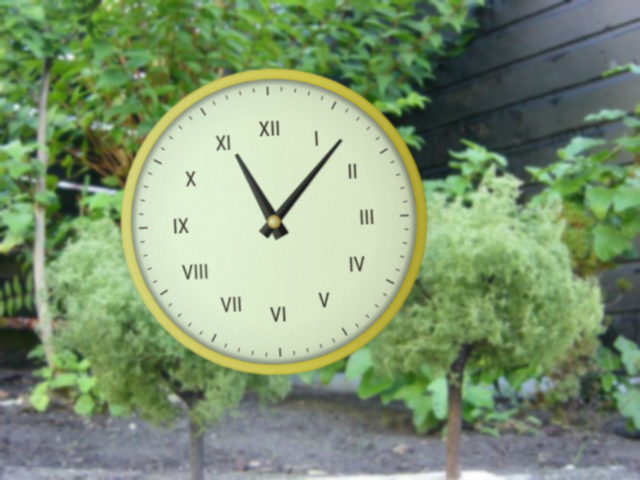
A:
11h07
